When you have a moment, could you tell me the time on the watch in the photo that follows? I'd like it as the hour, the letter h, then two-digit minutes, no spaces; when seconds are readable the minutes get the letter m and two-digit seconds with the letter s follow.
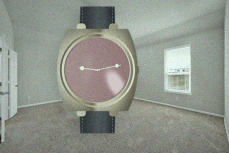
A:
9h13
